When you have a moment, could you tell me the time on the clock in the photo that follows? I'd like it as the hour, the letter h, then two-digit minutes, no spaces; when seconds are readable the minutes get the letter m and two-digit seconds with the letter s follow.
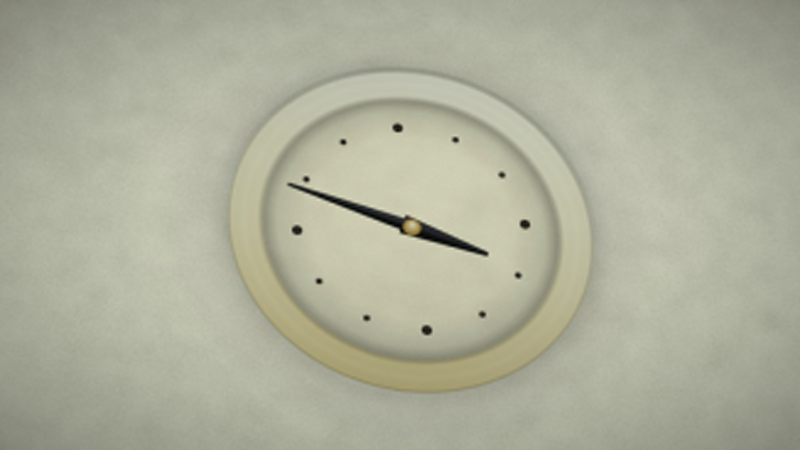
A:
3h49
